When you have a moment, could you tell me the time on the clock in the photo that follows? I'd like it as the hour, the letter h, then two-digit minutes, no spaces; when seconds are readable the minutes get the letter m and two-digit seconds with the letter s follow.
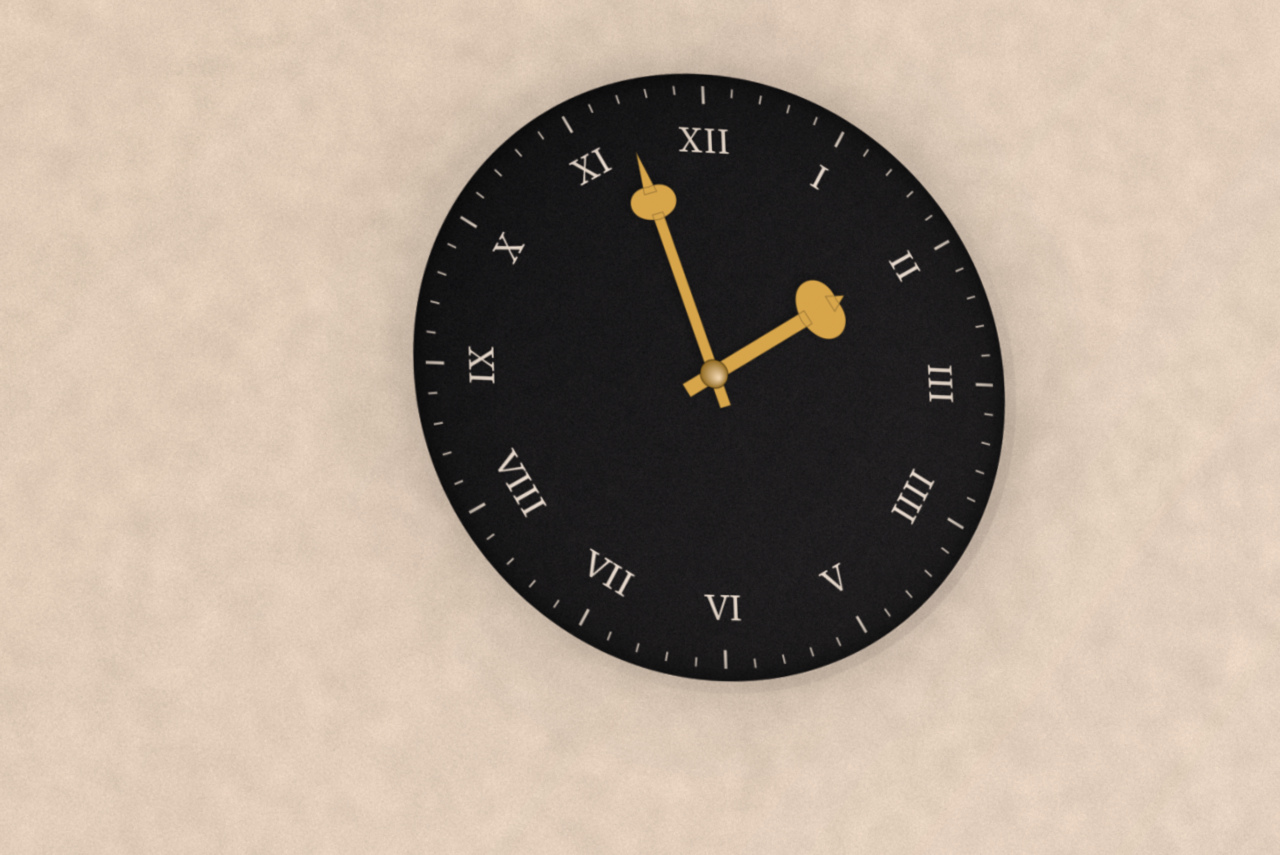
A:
1h57
